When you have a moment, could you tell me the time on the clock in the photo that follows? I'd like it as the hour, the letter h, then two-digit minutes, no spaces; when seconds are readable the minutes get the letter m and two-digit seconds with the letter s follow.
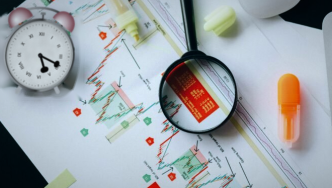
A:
5h19
